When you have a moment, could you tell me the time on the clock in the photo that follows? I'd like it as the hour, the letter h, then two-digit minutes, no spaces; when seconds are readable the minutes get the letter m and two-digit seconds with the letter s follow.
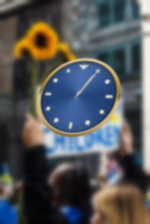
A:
1h05
